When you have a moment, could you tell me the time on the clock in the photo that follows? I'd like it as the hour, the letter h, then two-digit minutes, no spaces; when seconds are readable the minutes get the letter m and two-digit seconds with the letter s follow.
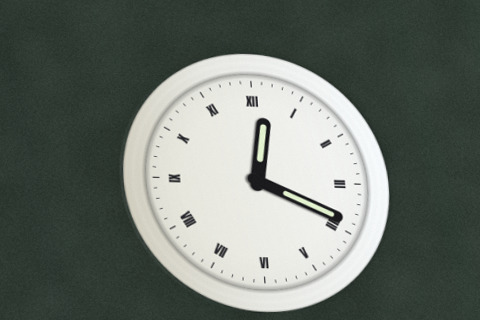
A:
12h19
